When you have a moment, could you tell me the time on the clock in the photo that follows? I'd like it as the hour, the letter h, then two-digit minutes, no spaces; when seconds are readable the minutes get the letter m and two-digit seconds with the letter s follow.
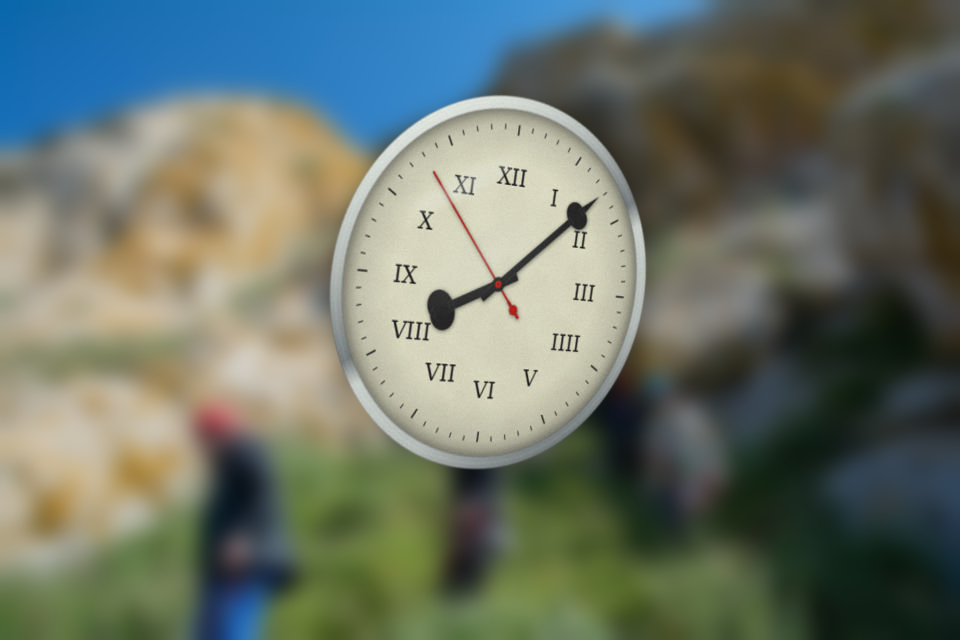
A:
8h07m53s
